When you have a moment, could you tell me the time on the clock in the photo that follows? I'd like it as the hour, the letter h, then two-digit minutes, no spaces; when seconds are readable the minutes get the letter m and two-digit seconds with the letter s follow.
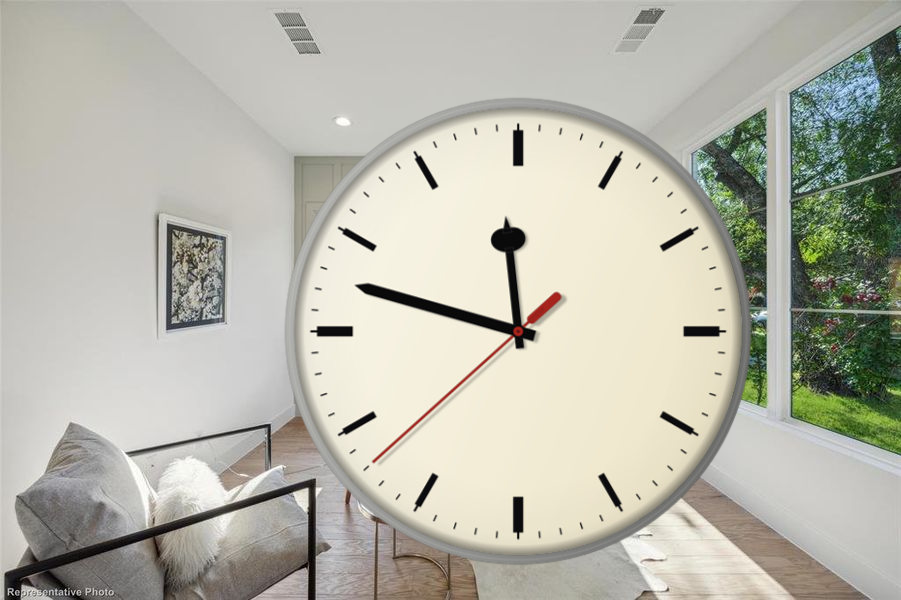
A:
11h47m38s
